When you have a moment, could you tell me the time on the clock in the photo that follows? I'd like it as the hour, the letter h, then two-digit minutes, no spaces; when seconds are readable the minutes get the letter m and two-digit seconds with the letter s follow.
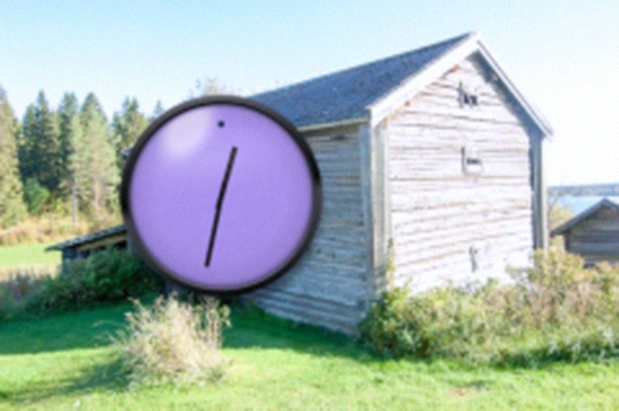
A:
12h32
